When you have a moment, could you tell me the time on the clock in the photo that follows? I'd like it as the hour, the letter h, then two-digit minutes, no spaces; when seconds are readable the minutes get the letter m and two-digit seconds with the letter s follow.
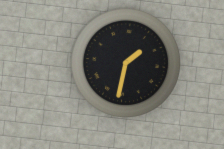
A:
1h31
